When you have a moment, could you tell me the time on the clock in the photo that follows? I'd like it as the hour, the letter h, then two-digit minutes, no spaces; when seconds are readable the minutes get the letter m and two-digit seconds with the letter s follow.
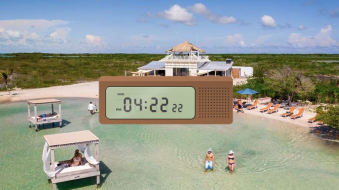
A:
4h22m22s
